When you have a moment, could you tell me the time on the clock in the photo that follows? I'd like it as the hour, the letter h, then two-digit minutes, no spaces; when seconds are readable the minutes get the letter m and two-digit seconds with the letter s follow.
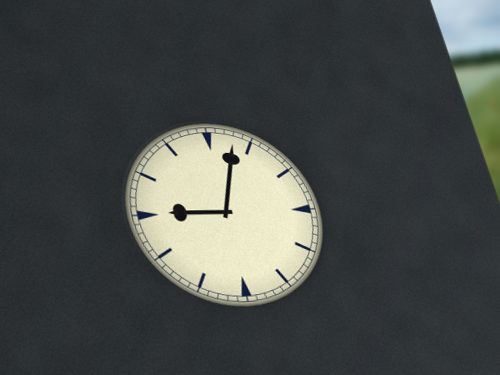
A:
9h03
